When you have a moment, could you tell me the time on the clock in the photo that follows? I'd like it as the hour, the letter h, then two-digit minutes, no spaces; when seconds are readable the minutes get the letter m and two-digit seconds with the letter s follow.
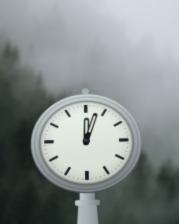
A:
12h03
